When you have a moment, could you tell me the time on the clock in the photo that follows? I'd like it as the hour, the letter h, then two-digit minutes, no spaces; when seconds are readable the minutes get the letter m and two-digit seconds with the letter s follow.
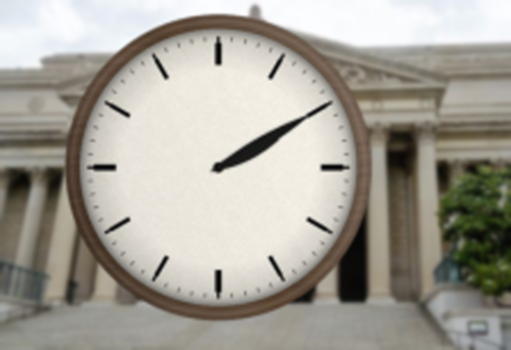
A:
2h10
